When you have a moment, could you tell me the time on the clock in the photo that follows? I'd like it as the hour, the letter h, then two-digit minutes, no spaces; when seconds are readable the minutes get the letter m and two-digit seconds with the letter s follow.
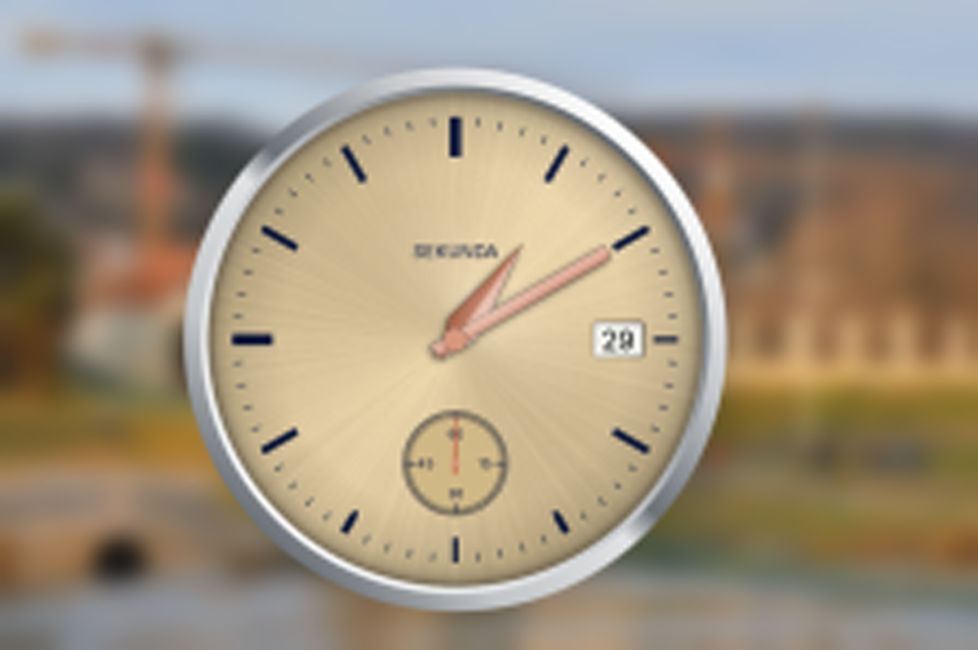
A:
1h10
